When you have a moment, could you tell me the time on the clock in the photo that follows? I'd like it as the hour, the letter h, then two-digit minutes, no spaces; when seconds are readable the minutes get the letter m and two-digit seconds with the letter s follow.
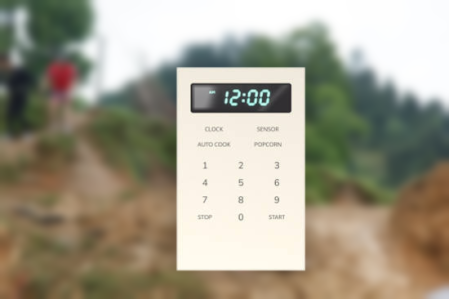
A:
12h00
